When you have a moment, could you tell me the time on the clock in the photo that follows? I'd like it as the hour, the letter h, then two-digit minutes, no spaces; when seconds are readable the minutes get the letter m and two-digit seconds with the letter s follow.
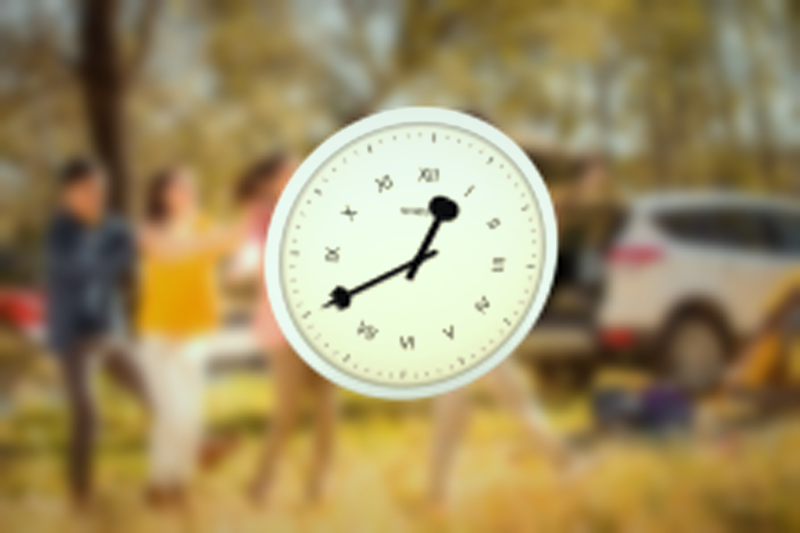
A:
12h40
